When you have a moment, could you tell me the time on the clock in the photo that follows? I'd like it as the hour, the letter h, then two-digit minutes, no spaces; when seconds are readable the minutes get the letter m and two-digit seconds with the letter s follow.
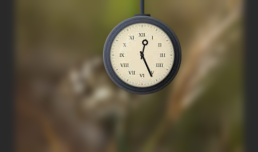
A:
12h26
